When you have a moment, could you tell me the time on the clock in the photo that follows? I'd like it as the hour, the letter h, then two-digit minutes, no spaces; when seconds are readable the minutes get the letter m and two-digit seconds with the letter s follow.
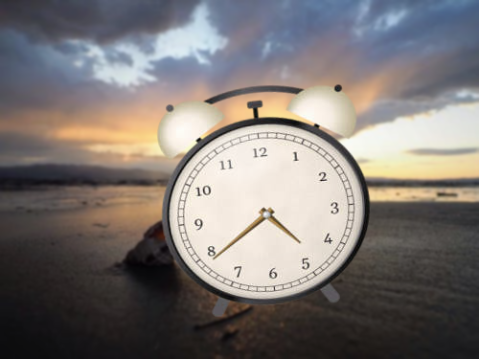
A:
4h39
